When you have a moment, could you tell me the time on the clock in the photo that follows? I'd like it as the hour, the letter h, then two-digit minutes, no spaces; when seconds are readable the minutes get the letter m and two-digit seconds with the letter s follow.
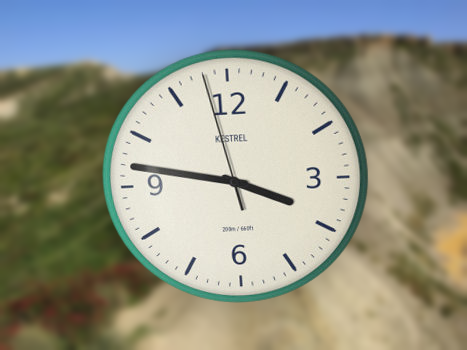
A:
3h46m58s
